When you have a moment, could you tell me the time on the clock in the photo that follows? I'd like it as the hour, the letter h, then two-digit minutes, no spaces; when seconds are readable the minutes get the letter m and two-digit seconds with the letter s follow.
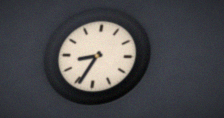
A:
8h34
